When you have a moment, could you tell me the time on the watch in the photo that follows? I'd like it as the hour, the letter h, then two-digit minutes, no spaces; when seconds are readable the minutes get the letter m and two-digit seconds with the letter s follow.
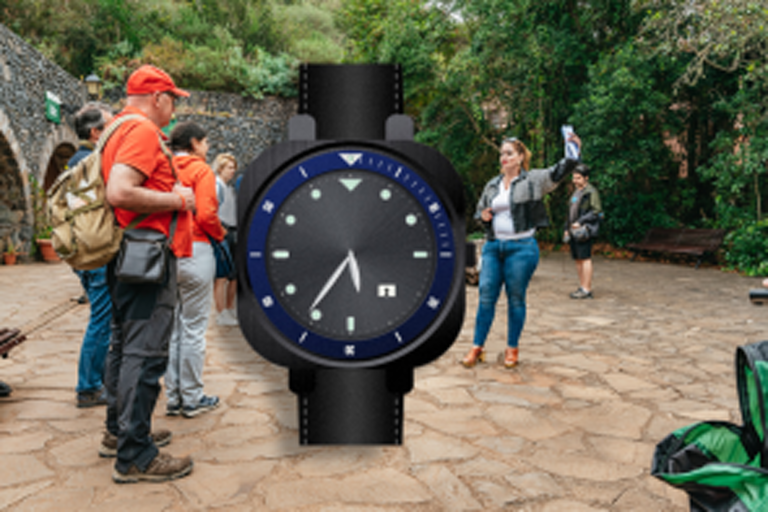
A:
5h36
